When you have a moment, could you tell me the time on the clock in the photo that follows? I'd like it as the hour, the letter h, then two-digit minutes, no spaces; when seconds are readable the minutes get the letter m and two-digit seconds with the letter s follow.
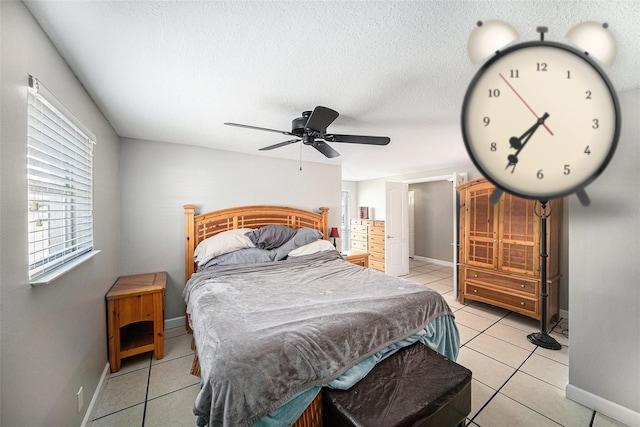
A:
7h35m53s
